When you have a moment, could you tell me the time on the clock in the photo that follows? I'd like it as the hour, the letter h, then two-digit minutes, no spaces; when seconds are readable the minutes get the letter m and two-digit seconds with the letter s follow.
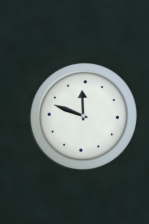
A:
11h48
